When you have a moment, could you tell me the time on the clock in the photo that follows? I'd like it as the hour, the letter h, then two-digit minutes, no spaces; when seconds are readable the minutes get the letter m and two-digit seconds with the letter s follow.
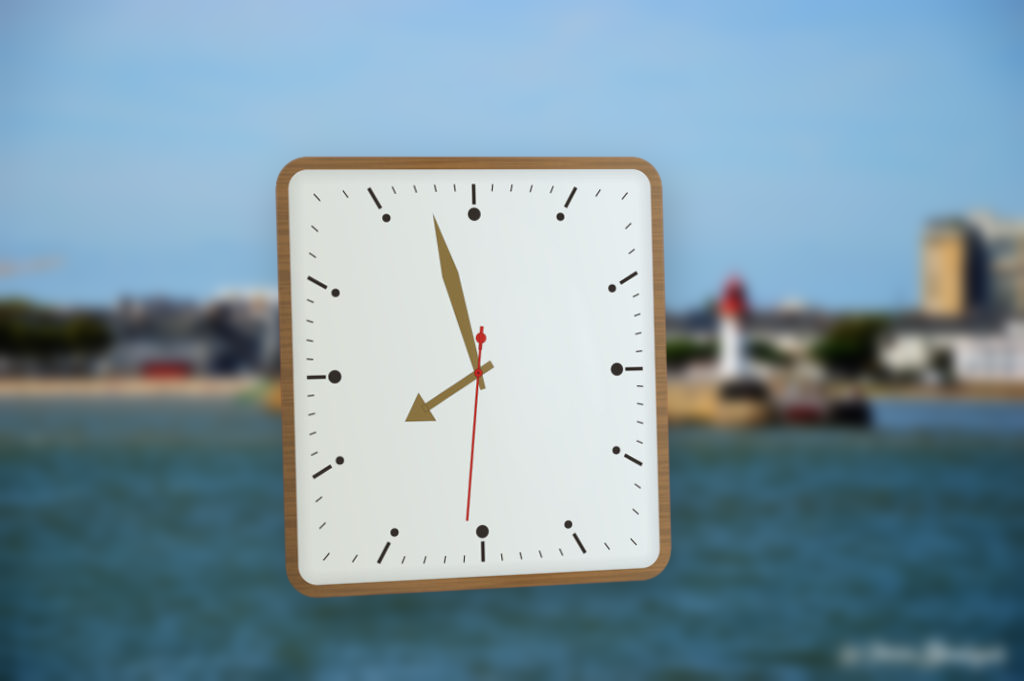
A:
7h57m31s
